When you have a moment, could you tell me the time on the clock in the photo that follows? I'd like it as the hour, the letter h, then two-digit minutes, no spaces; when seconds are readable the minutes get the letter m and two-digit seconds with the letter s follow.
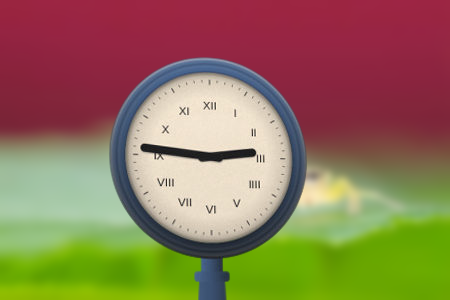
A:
2h46
